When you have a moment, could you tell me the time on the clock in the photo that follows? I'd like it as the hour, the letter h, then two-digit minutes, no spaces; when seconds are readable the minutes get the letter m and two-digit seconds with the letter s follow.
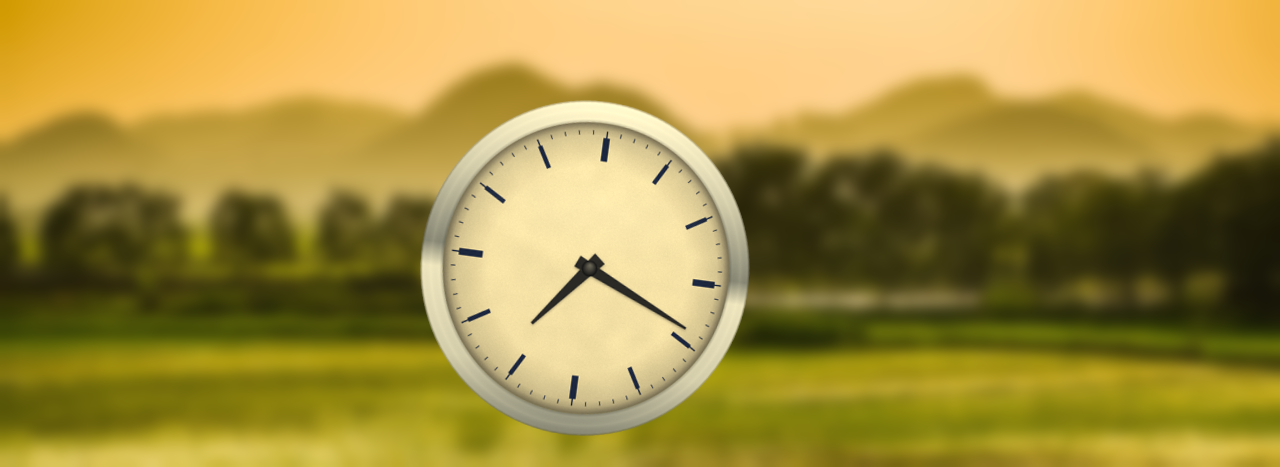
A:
7h19
